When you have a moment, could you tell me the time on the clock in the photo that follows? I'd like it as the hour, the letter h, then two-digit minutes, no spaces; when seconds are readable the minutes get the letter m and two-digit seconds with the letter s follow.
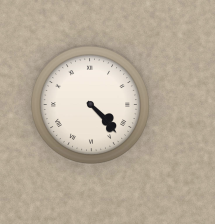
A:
4h23
